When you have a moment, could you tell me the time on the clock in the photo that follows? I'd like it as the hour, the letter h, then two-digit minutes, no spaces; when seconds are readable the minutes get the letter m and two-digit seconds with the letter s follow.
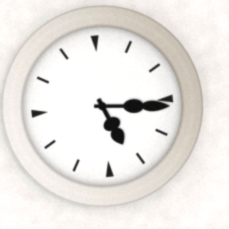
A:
5h16
